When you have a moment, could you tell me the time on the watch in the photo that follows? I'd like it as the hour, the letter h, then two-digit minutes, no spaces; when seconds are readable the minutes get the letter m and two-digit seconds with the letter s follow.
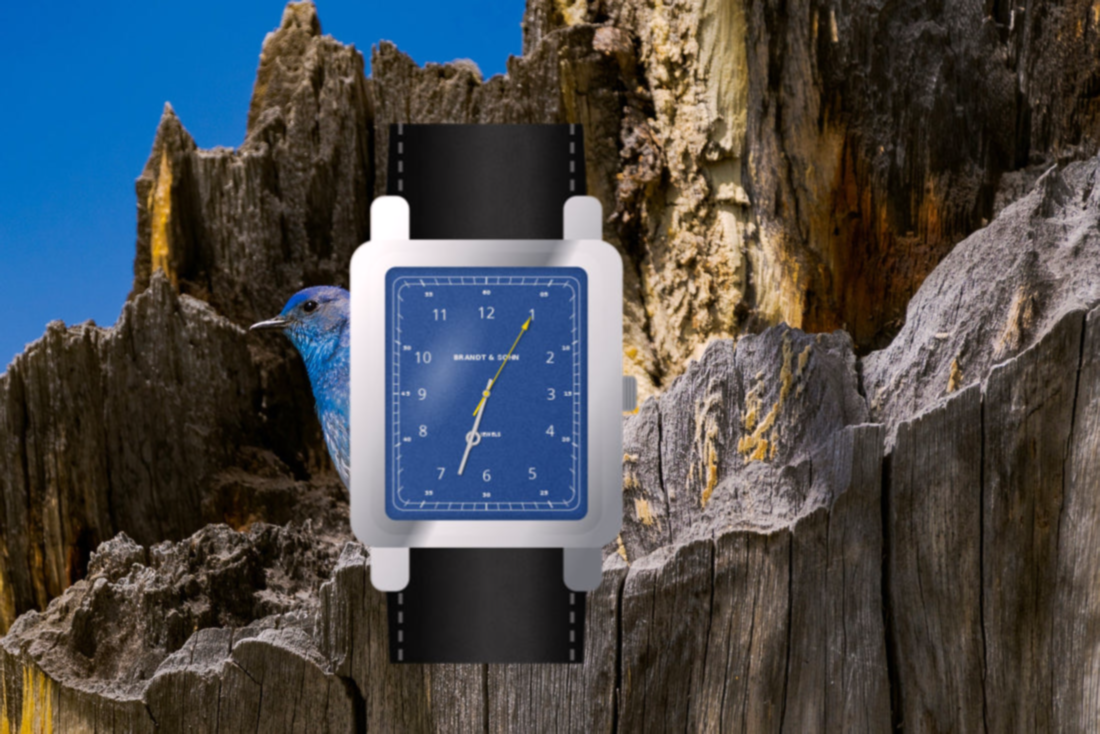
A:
6h33m05s
